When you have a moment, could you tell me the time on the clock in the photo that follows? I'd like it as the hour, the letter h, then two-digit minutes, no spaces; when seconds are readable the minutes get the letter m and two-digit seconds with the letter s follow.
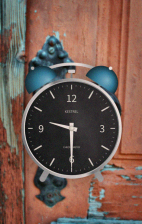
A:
9h30
